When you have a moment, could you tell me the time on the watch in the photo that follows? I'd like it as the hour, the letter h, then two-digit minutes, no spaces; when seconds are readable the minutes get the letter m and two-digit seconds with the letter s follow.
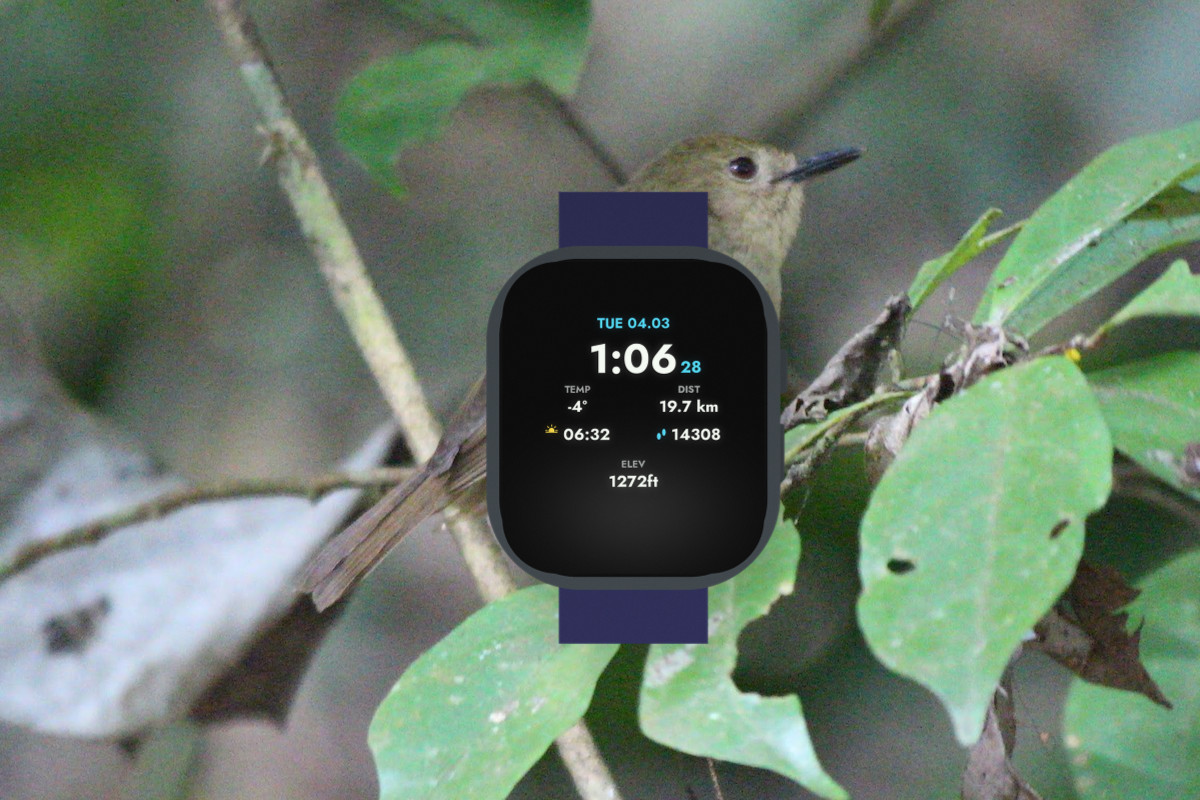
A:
1h06m28s
